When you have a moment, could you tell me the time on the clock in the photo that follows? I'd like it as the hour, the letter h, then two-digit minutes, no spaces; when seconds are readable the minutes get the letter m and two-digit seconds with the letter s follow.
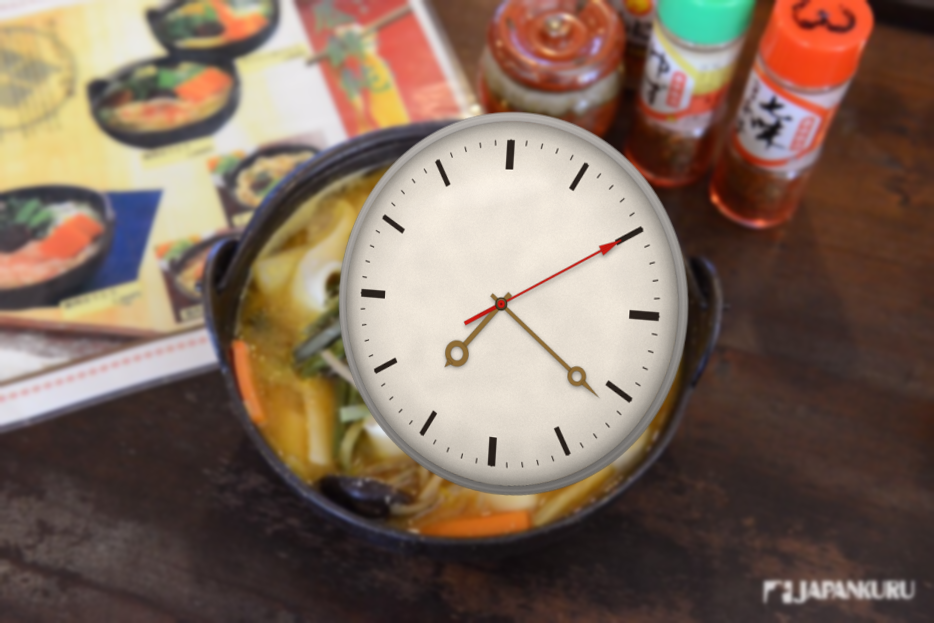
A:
7h21m10s
